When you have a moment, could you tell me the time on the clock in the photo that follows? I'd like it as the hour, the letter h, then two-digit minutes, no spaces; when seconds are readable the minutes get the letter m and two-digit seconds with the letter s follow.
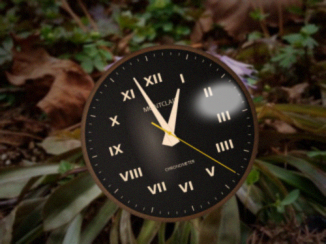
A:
12h57m23s
